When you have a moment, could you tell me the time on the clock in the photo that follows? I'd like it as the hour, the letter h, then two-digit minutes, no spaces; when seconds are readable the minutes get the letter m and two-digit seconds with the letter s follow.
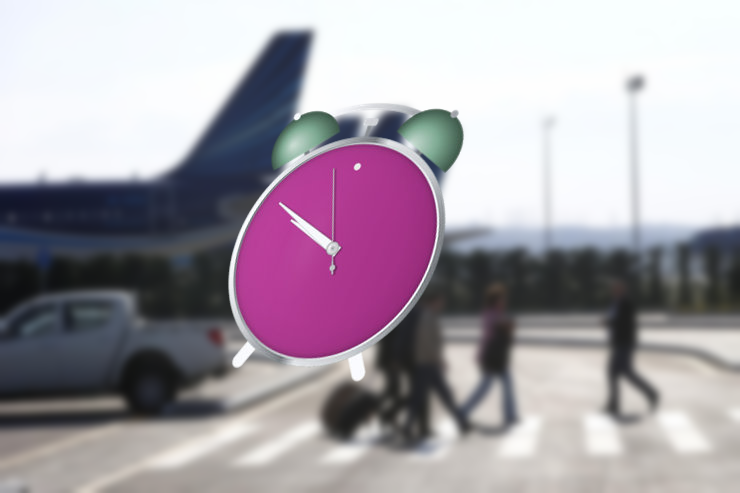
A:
9h49m57s
